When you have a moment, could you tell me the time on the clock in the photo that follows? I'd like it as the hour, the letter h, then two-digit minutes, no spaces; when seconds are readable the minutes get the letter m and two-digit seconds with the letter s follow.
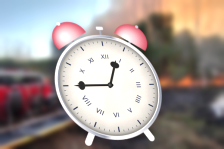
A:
12h45
